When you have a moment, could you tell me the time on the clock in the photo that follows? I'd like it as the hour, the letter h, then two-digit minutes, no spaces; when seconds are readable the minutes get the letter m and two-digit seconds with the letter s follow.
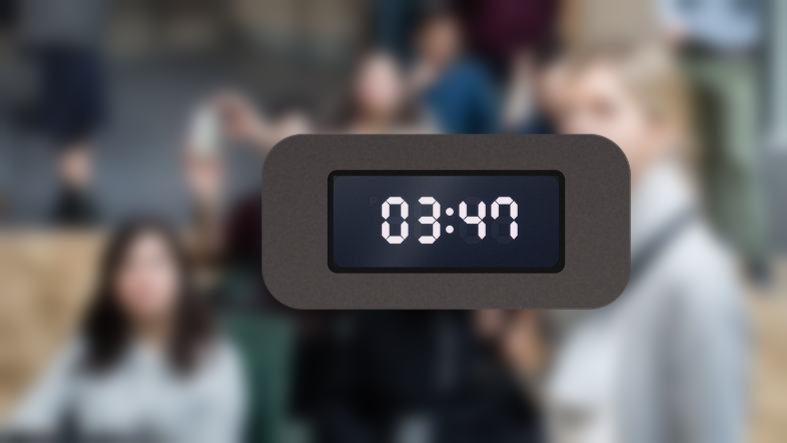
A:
3h47
